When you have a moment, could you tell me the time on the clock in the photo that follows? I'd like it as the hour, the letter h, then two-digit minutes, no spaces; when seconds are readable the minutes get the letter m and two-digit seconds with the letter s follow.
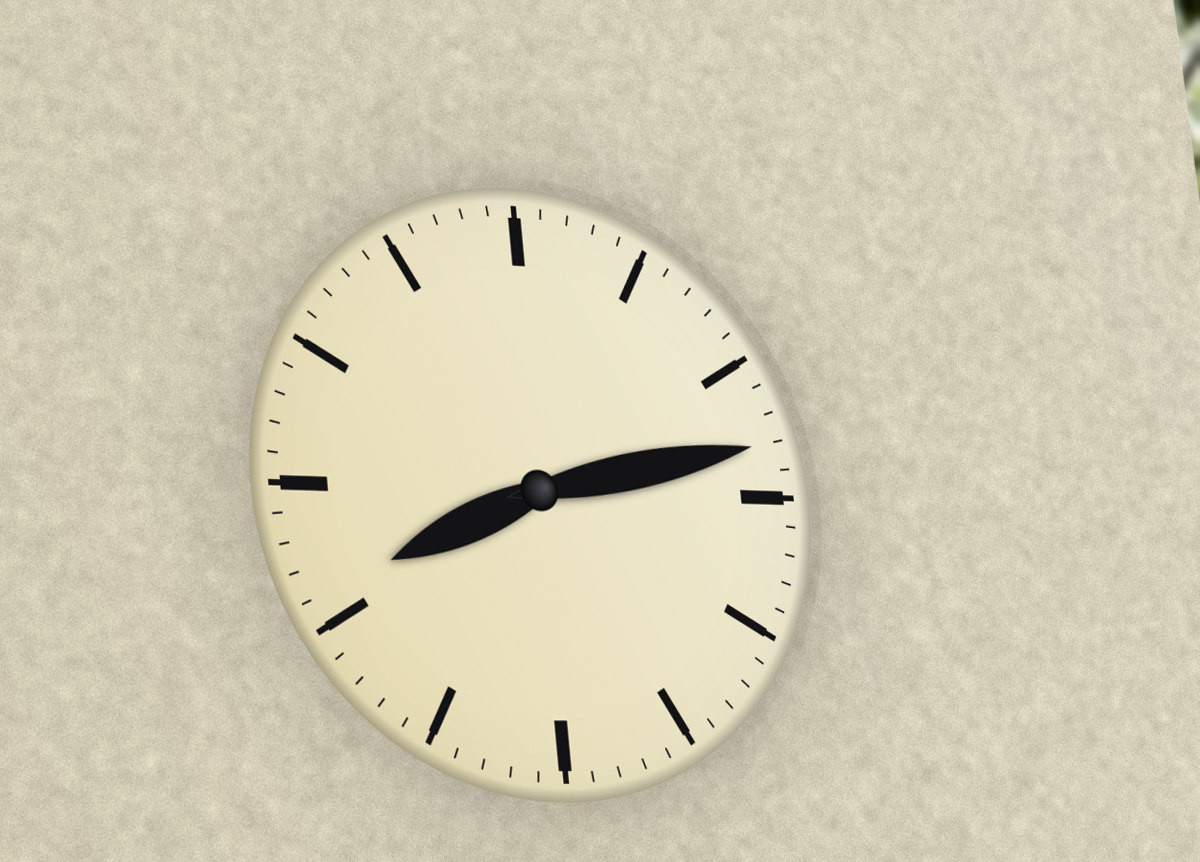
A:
8h13
